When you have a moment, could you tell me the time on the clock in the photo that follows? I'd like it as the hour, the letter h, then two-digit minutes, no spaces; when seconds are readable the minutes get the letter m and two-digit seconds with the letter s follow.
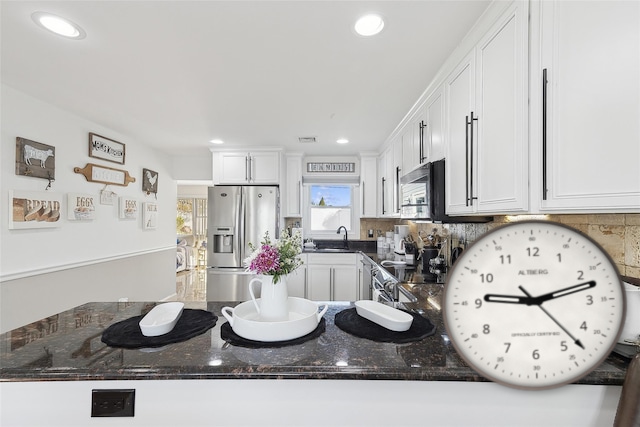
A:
9h12m23s
